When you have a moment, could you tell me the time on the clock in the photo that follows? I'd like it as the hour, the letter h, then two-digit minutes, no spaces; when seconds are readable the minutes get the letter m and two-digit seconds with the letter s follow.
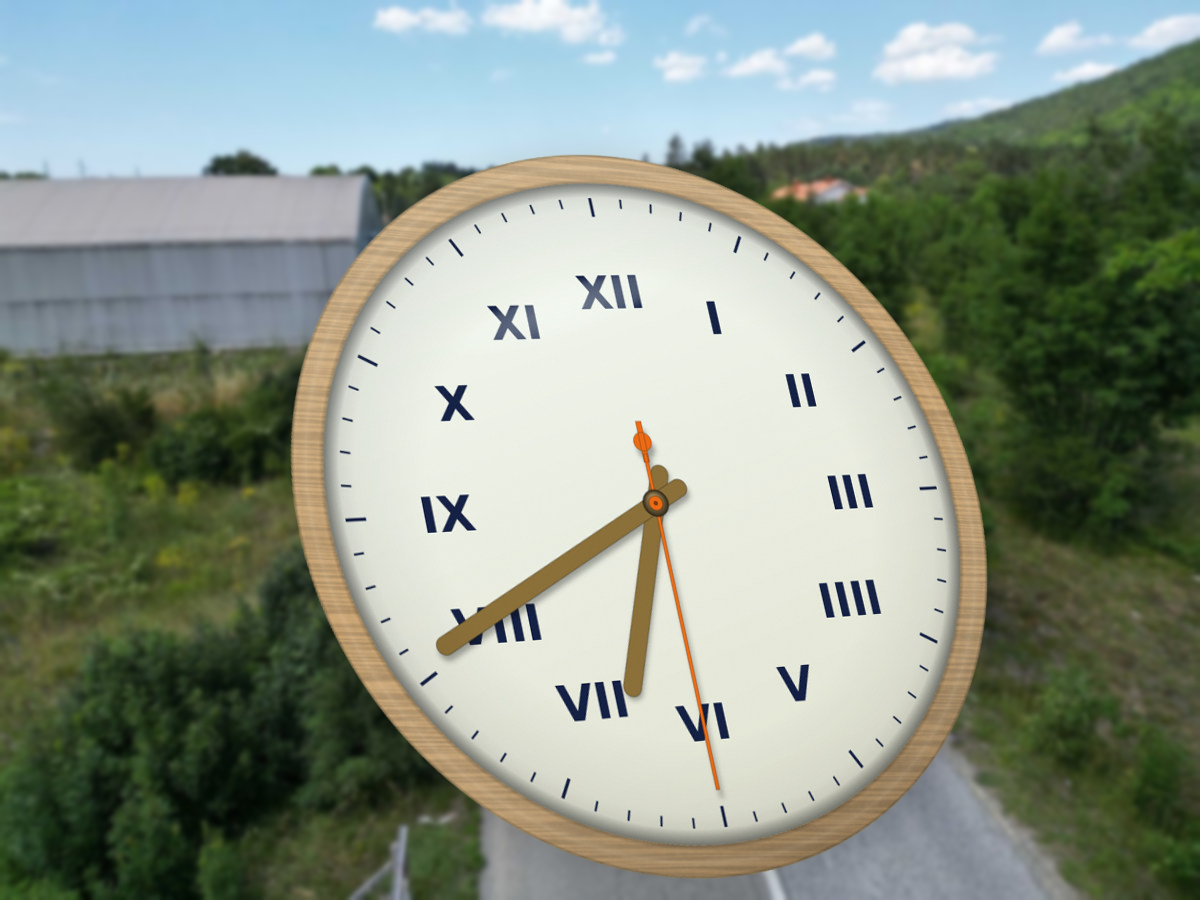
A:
6h40m30s
